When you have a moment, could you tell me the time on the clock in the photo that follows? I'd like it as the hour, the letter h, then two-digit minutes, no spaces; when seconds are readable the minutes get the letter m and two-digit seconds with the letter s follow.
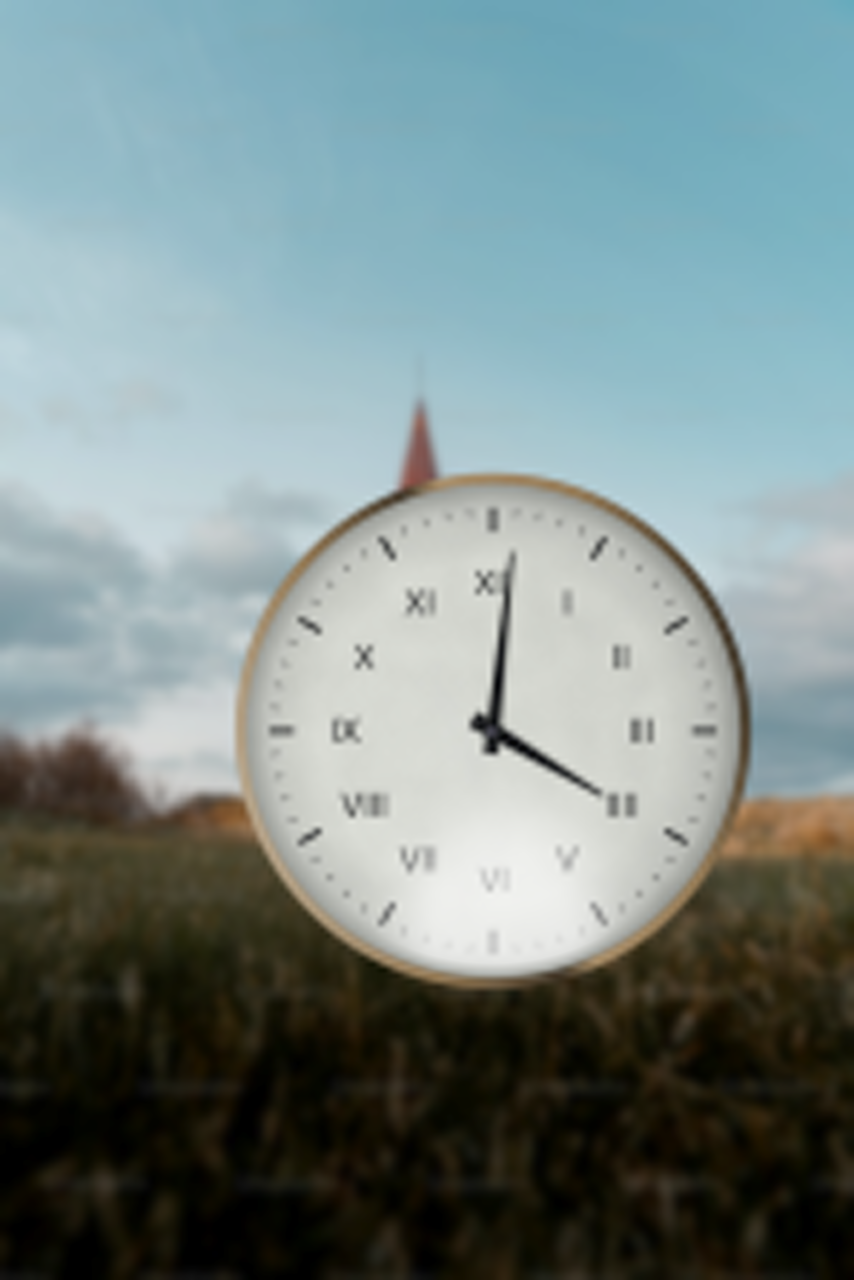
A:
4h01
